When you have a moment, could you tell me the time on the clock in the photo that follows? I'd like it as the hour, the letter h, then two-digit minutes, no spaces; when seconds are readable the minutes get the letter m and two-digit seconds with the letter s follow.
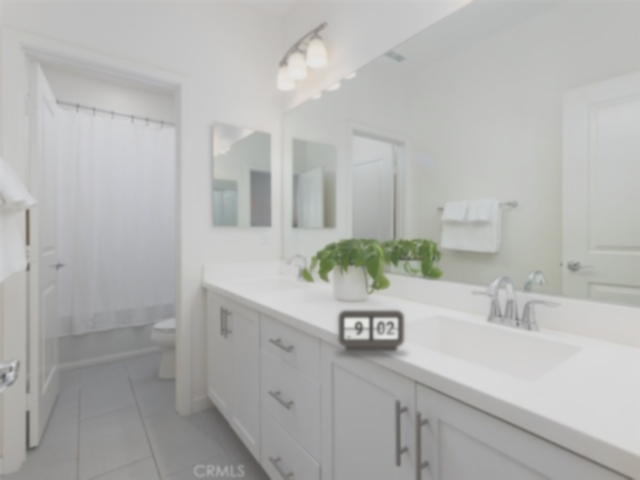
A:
9h02
